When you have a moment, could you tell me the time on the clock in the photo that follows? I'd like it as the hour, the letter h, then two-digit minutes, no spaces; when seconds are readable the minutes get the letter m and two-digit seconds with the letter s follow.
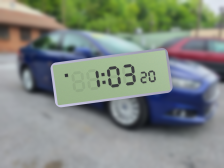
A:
1h03m20s
